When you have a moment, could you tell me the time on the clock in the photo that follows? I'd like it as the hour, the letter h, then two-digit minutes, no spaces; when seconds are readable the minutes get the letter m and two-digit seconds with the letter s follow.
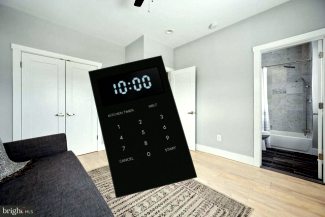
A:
10h00
